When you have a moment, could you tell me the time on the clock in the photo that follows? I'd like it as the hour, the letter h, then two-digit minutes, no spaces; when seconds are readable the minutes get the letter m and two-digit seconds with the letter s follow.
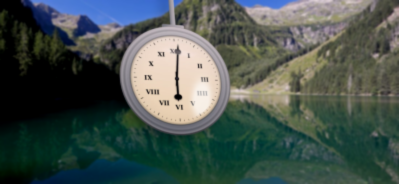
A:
6h01
